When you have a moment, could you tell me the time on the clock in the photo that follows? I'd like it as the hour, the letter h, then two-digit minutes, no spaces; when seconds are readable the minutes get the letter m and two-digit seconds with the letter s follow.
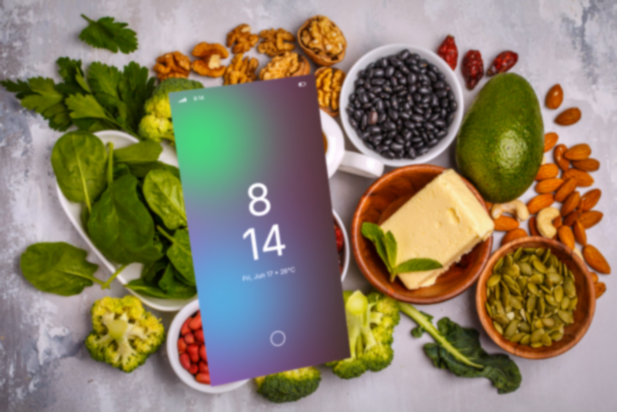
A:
8h14
